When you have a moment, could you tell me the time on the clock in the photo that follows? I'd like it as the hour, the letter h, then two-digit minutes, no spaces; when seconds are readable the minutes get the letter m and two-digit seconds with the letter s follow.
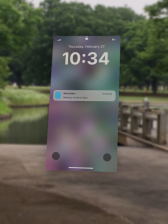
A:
10h34
